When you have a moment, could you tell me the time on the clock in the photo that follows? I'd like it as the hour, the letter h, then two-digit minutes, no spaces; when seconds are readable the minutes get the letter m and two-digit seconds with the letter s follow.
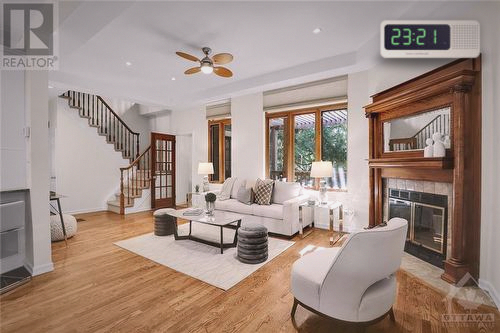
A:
23h21
